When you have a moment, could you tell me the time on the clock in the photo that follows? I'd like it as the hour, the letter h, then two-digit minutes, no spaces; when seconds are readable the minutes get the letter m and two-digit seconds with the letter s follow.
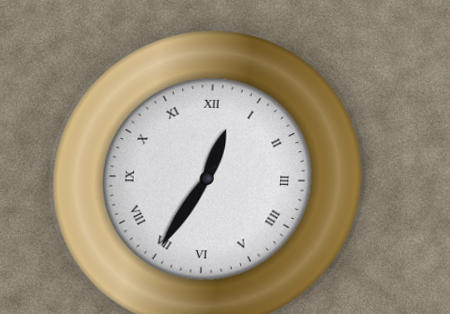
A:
12h35
